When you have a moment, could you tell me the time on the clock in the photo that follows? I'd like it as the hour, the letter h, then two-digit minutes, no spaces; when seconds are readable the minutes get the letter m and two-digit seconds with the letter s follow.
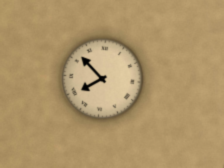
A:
7h52
